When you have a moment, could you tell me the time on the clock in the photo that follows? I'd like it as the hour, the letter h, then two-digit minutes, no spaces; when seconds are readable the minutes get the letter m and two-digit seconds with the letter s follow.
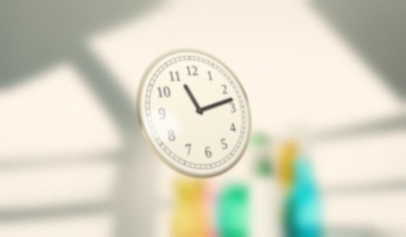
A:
11h13
